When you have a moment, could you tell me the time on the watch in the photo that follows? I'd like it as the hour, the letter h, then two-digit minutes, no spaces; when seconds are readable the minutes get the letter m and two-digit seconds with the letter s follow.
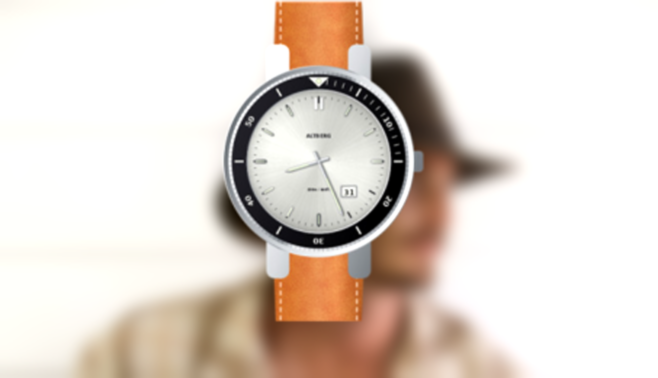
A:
8h26
